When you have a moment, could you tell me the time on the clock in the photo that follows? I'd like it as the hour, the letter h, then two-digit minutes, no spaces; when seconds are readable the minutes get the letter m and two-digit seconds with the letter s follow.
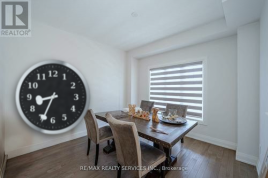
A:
8h34
